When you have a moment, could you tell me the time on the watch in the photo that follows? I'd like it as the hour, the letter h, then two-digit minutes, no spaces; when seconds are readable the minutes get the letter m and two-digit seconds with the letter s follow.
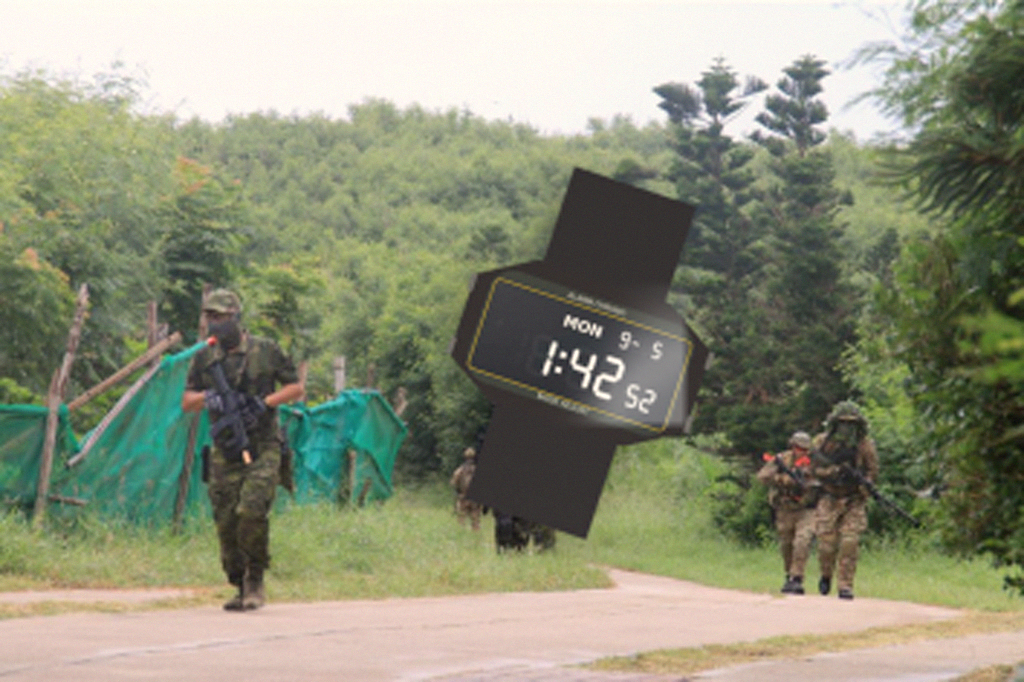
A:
1h42m52s
